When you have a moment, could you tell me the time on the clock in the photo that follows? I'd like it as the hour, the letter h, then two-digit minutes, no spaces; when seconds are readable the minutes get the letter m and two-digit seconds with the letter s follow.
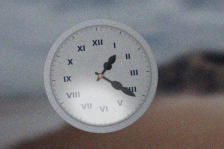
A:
1h21
